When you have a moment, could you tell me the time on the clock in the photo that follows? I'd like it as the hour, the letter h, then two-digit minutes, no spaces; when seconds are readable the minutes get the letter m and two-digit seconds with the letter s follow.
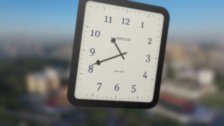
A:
10h41
